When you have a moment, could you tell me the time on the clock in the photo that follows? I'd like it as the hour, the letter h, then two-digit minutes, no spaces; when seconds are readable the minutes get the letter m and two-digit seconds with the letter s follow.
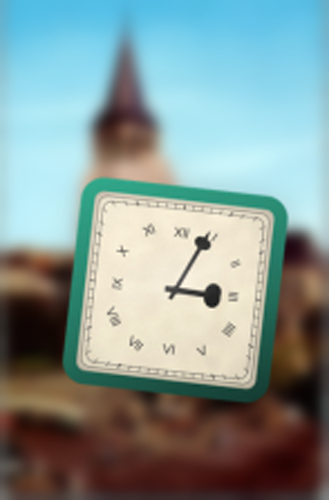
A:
3h04
